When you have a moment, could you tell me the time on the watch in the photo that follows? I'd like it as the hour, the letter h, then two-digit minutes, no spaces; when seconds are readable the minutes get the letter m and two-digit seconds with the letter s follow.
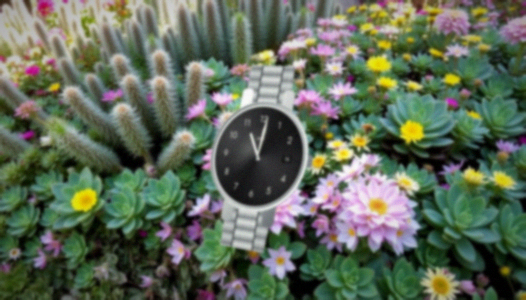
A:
11h01
